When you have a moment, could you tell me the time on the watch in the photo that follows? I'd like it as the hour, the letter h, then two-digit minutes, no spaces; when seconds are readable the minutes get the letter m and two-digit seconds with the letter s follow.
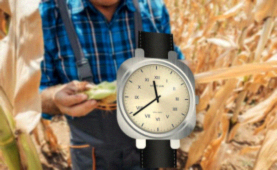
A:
11h39
